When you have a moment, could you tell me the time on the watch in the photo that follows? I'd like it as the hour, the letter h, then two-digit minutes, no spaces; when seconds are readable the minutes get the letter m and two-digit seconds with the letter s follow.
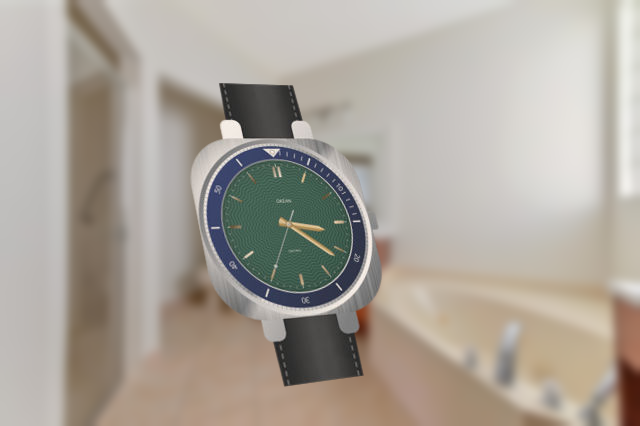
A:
3h21m35s
